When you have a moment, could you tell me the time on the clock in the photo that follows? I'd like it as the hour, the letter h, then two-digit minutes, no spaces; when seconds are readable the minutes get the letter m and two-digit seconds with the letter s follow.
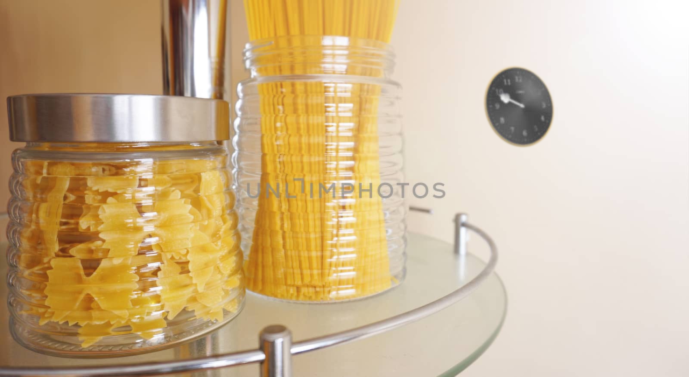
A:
9h49
